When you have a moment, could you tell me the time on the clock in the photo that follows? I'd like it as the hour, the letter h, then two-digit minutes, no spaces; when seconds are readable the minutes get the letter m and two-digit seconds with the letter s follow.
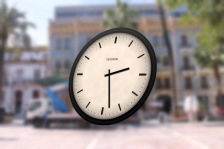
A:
2h28
